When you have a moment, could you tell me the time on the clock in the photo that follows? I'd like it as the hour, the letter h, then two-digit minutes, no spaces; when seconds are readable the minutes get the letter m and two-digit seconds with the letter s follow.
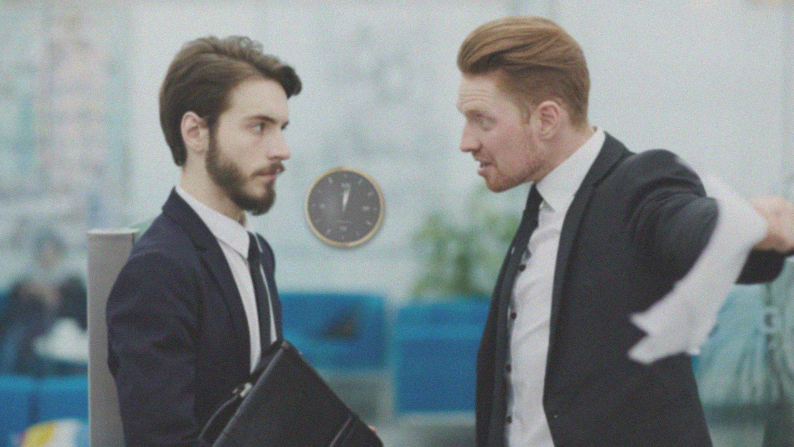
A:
12h02
